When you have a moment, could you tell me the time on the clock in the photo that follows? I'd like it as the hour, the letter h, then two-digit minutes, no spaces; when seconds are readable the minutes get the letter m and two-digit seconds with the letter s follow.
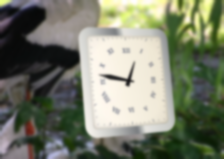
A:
12h47
